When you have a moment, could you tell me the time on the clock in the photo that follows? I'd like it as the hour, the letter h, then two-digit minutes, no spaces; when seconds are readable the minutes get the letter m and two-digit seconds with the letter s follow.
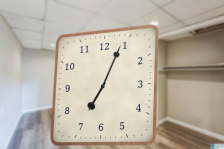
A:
7h04
